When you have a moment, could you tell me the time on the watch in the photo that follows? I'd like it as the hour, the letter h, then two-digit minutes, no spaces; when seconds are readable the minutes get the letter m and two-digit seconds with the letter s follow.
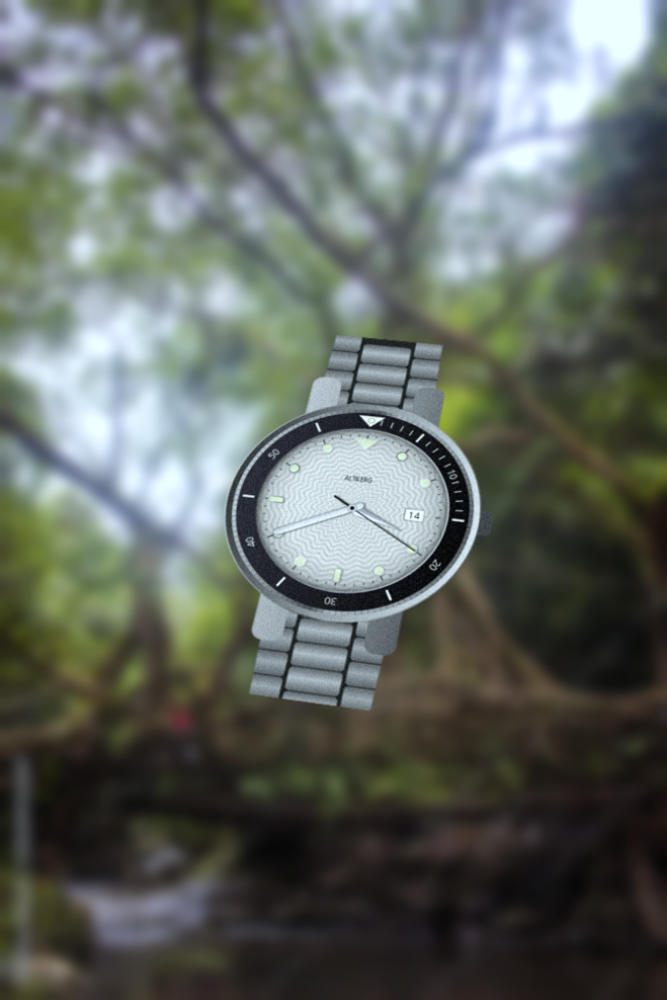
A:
3h40m20s
